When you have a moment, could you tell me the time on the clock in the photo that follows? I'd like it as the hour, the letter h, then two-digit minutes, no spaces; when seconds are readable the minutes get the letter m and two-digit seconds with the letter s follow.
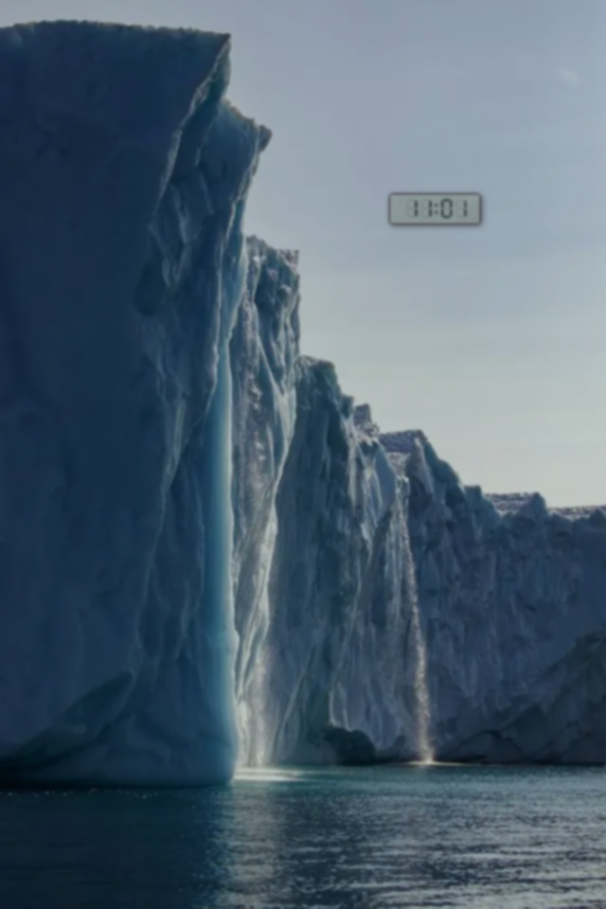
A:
11h01
